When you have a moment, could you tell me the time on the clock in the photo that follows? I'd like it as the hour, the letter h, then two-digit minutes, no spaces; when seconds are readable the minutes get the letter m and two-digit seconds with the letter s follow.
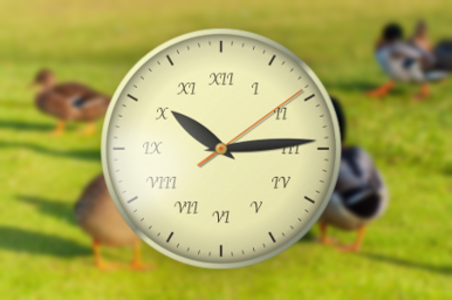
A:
10h14m09s
